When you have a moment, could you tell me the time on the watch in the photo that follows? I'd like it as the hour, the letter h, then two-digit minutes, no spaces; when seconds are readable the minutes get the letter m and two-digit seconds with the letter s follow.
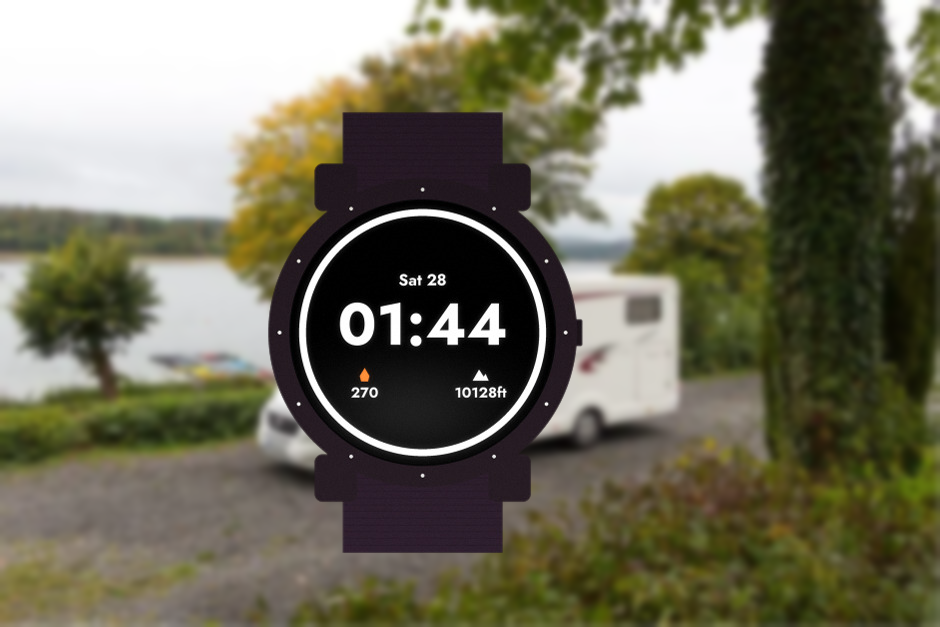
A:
1h44
